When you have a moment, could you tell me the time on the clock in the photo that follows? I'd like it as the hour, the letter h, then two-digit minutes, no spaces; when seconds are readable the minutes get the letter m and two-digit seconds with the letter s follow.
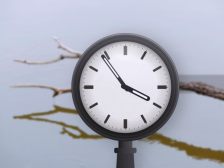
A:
3h54
